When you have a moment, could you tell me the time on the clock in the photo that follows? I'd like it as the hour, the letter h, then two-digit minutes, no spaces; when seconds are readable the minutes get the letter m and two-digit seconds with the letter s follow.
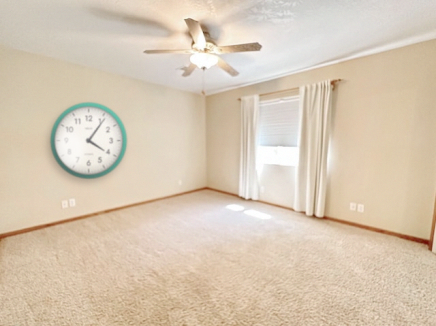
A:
4h06
